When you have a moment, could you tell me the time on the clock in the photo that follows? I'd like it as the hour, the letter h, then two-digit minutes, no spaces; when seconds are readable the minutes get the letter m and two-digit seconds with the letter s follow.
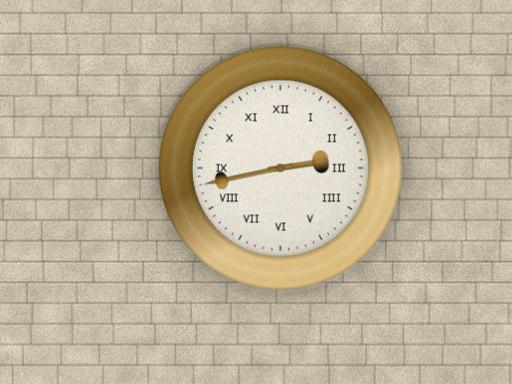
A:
2h43
